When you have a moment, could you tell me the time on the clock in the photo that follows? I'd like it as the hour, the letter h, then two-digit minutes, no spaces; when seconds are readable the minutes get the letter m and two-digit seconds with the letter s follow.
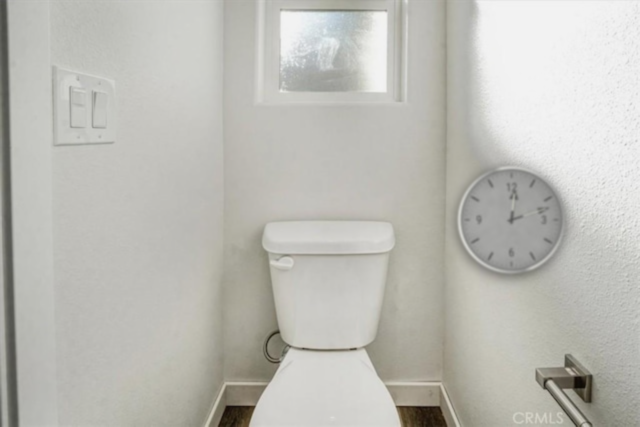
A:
12h12
